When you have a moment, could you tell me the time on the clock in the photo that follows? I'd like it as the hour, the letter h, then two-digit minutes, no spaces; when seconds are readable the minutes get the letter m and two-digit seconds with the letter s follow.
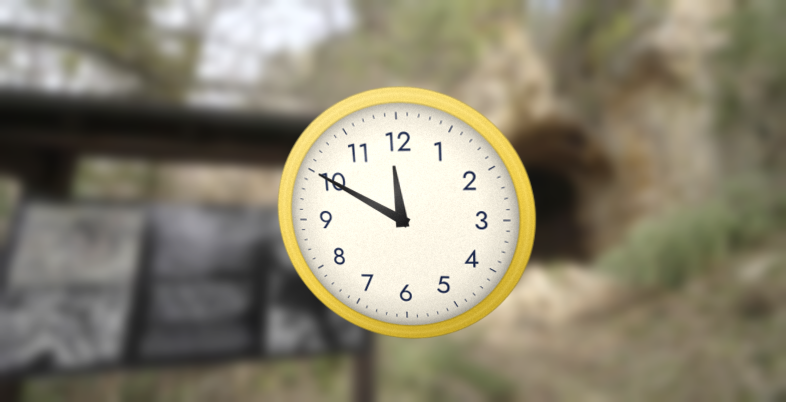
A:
11h50
